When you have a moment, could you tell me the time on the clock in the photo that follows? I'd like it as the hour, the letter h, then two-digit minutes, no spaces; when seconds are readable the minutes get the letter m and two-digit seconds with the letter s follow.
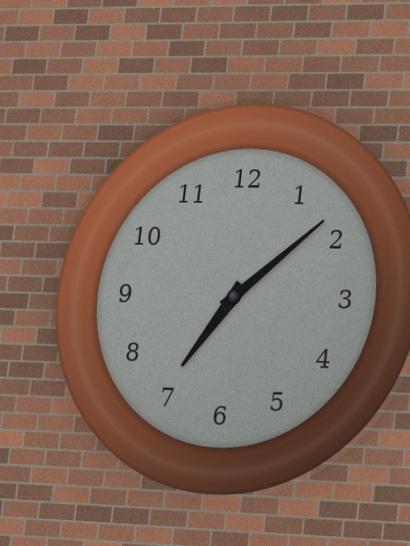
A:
7h08
